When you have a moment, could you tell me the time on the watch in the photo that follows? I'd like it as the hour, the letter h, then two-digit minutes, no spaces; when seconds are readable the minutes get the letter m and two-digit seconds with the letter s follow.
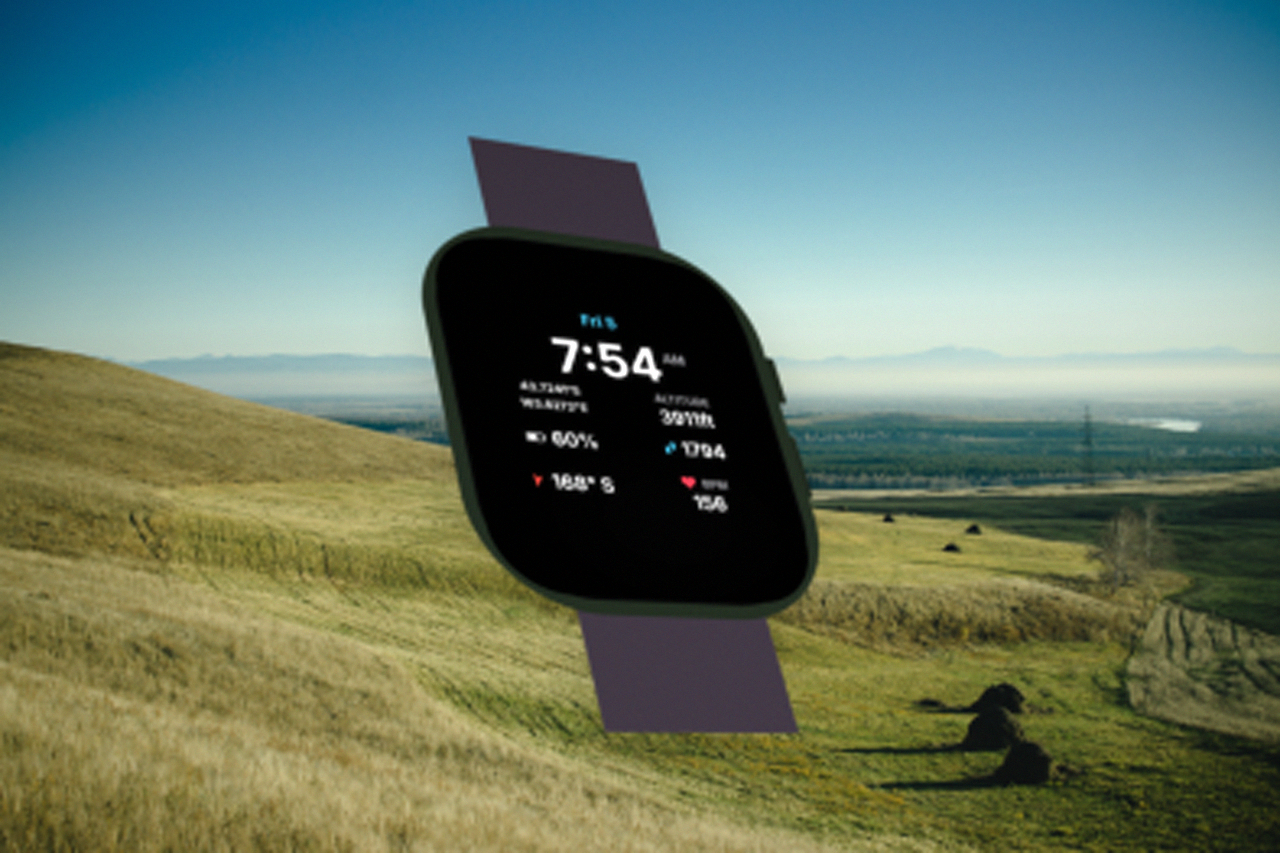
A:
7h54
